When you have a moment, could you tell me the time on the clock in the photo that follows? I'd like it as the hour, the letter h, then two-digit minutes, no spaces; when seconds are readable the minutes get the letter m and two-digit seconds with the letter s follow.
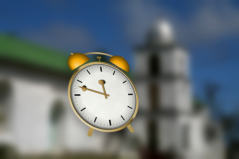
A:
11h48
